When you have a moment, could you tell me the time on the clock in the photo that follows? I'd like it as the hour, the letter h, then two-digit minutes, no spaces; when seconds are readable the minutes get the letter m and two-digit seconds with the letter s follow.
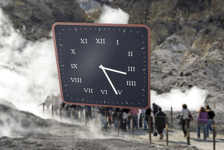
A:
3h26
